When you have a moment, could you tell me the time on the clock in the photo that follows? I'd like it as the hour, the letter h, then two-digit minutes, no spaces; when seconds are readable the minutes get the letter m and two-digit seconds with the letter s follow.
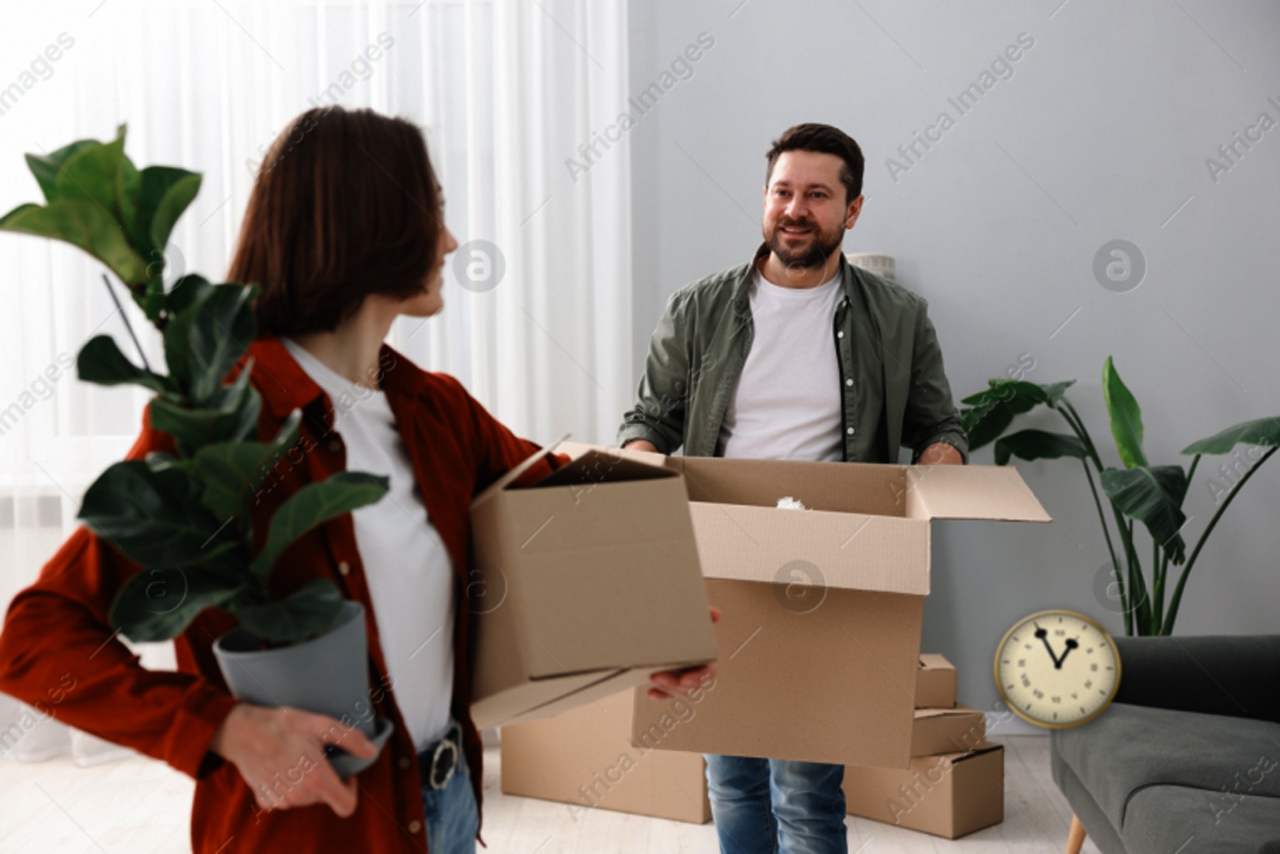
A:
12h55
